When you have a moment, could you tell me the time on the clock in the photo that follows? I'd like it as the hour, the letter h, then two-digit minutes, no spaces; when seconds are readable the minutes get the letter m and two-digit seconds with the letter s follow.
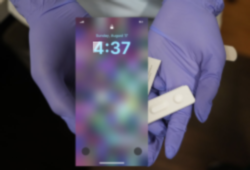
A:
4h37
